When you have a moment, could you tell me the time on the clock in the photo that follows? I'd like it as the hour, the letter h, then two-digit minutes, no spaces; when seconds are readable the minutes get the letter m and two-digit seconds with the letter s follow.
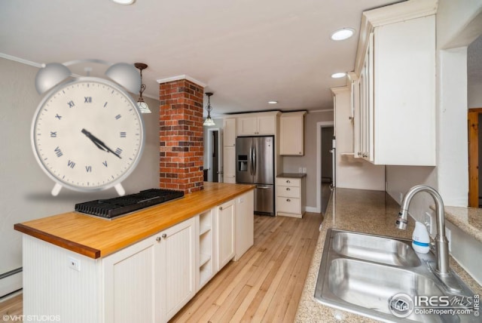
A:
4h21
